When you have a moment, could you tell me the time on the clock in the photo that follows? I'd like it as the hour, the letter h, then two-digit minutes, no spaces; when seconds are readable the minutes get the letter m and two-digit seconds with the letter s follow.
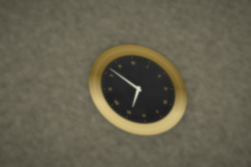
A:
6h52
